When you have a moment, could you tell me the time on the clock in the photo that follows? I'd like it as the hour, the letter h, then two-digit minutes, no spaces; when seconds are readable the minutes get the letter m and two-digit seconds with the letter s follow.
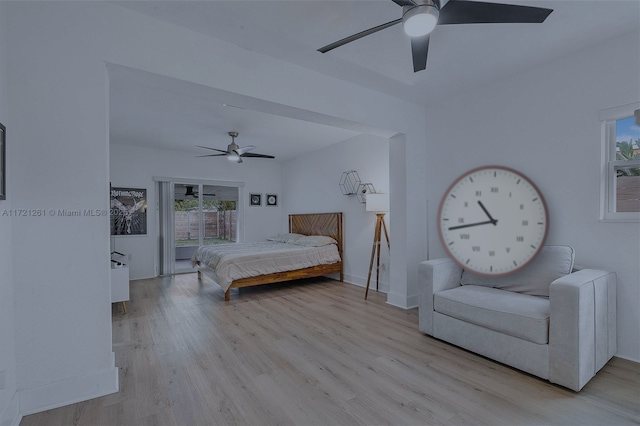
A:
10h43
